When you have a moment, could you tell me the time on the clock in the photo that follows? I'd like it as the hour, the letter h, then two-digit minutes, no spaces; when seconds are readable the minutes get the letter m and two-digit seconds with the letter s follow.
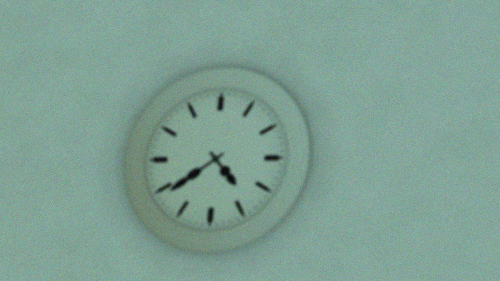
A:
4h39
